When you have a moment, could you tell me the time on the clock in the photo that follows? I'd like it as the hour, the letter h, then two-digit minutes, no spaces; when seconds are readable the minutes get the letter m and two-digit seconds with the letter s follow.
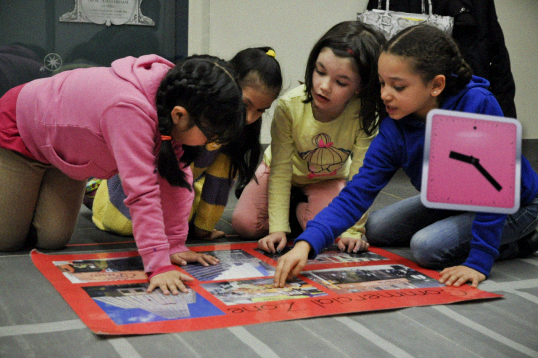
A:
9h22
